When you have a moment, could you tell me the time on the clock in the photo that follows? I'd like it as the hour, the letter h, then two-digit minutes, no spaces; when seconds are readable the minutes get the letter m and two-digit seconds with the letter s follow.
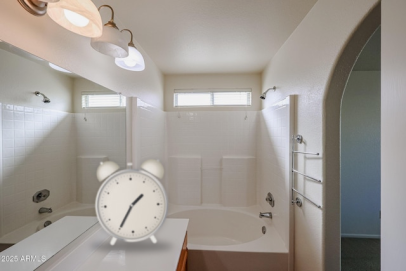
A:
1h35
